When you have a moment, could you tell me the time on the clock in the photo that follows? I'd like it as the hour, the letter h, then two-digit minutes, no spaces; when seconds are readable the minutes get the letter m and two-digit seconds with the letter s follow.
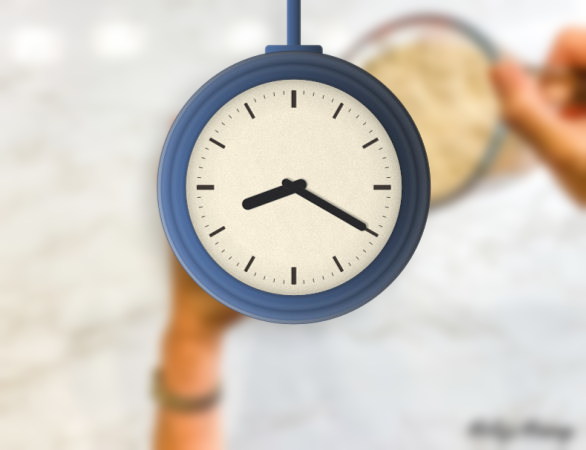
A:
8h20
